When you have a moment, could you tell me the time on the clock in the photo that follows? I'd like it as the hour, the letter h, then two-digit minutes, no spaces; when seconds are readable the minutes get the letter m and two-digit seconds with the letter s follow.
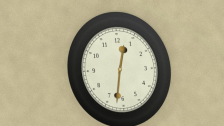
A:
12h32
